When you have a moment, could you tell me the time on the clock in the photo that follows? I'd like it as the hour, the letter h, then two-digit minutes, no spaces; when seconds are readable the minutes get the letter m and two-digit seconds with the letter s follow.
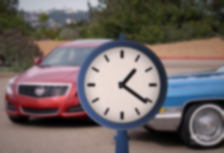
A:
1h21
